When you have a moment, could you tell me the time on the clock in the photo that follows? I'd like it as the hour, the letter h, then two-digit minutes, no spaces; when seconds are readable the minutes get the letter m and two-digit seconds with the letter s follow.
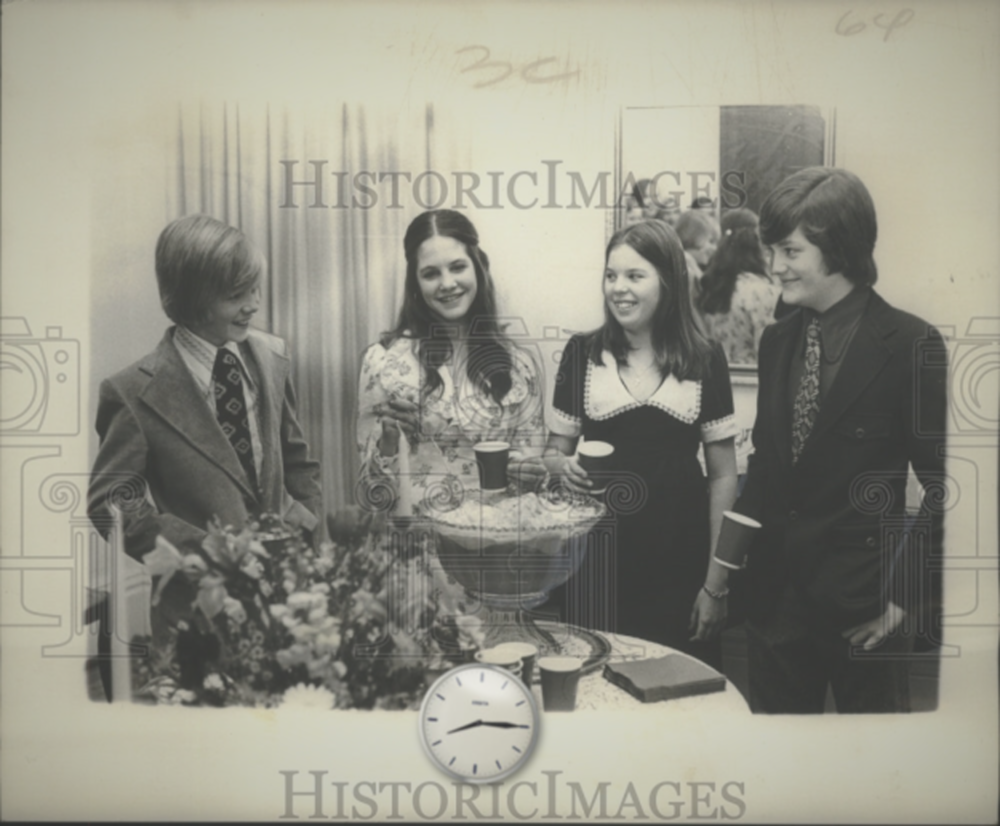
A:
8h15
